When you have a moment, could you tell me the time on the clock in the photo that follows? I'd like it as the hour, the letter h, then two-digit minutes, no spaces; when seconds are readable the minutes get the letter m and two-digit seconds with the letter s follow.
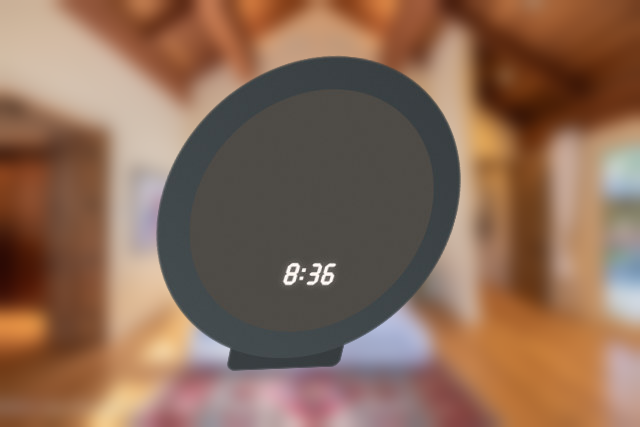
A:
8h36
